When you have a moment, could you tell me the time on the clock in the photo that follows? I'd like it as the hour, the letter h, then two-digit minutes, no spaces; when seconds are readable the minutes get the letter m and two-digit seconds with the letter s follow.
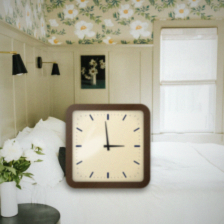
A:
2h59
